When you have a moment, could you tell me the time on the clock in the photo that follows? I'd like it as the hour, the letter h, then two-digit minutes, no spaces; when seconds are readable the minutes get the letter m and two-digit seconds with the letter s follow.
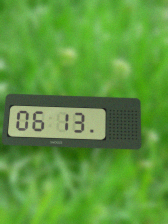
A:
6h13
